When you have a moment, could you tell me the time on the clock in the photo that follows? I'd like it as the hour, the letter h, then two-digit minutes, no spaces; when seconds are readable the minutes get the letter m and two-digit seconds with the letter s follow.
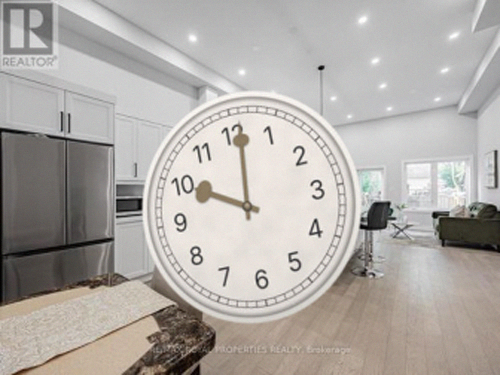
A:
10h01
